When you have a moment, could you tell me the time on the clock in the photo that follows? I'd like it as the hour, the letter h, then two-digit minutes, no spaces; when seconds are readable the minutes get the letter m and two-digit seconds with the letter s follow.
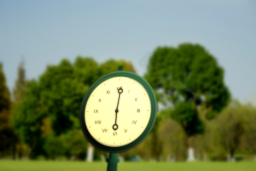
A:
6h01
